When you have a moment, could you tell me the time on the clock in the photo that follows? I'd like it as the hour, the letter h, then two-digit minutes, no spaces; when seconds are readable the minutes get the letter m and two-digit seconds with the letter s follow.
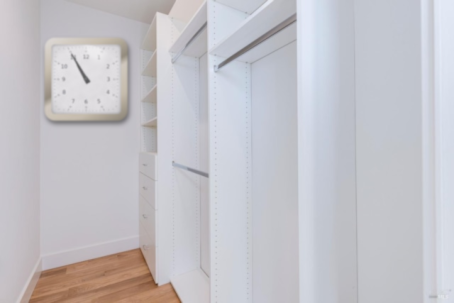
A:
10h55
